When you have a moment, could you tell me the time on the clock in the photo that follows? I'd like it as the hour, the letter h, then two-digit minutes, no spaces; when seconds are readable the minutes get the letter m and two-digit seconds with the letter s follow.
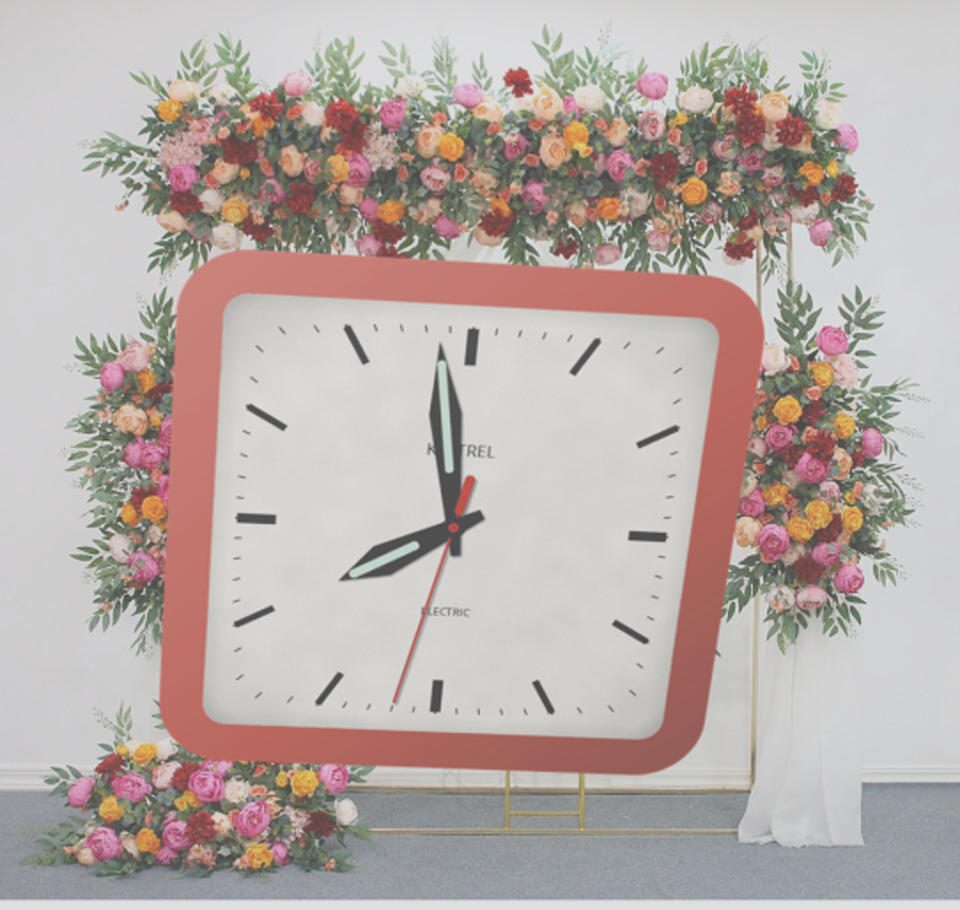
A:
7h58m32s
